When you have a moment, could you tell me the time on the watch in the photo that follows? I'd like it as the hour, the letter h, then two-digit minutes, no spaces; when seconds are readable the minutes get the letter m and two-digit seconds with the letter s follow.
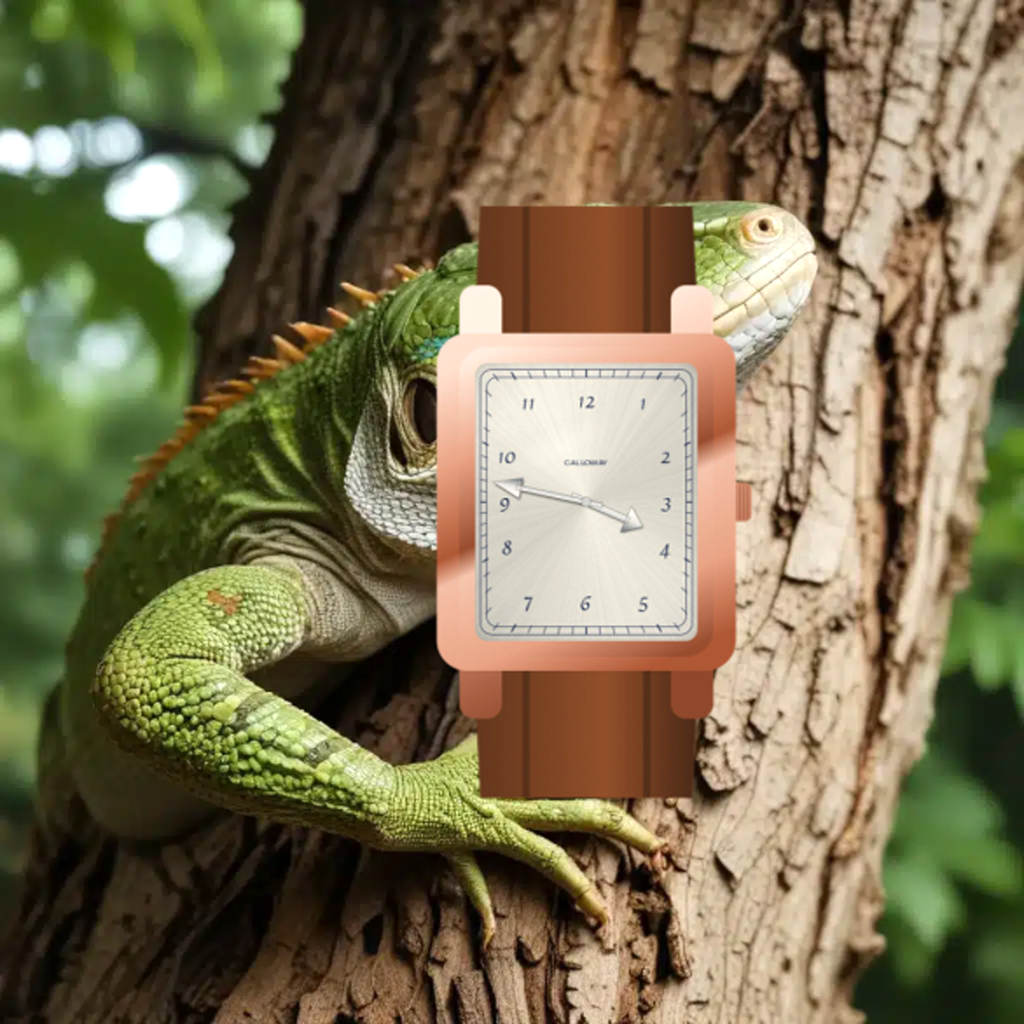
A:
3h47
